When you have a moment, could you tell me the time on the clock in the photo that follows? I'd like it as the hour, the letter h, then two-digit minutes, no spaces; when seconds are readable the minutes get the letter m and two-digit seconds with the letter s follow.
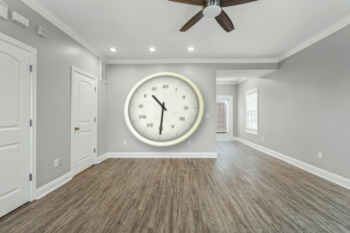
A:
10h30
